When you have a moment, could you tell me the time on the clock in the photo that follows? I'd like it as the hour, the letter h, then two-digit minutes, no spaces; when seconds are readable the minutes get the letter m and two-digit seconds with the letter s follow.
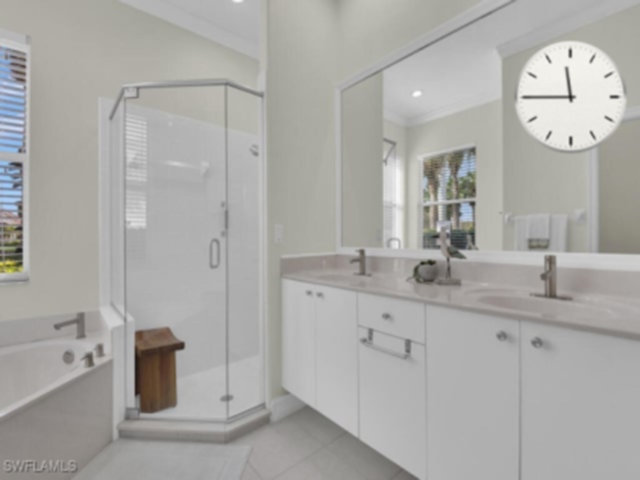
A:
11h45
